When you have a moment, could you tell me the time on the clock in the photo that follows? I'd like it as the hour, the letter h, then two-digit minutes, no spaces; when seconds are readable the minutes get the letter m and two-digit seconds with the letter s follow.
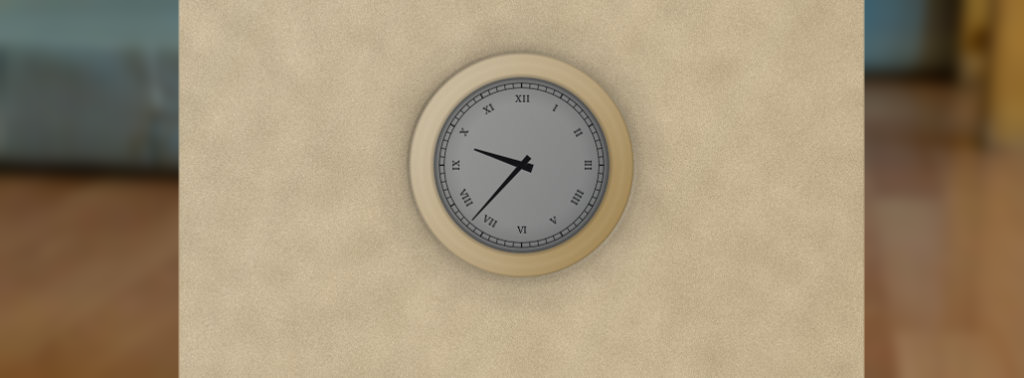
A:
9h37
